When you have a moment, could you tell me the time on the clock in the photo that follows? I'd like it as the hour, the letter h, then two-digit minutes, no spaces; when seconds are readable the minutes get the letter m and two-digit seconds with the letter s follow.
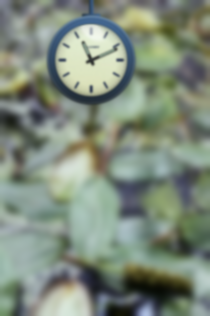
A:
11h11
